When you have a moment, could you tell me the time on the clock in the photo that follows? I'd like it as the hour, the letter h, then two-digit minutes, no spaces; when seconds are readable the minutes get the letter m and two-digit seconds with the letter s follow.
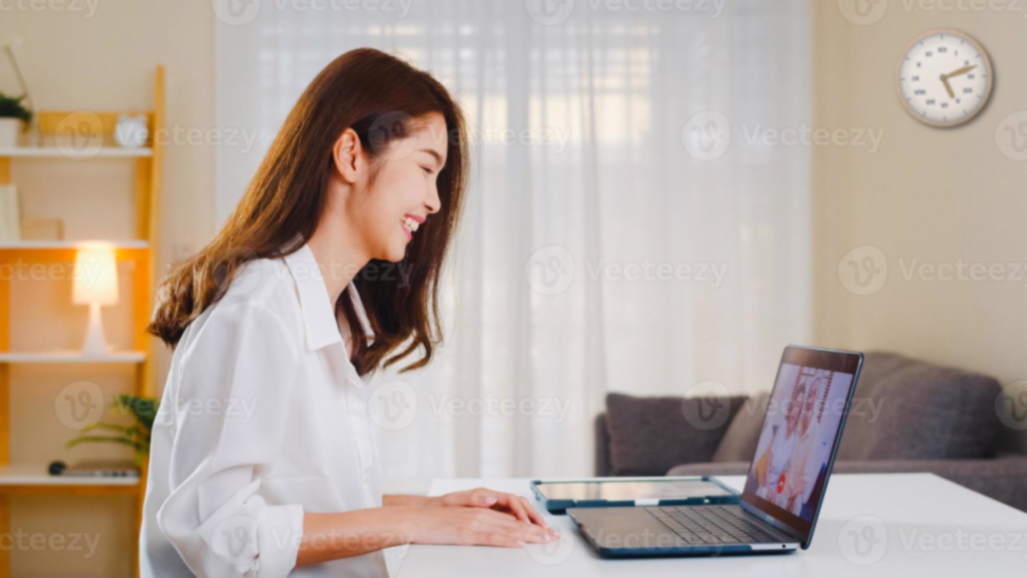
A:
5h12
